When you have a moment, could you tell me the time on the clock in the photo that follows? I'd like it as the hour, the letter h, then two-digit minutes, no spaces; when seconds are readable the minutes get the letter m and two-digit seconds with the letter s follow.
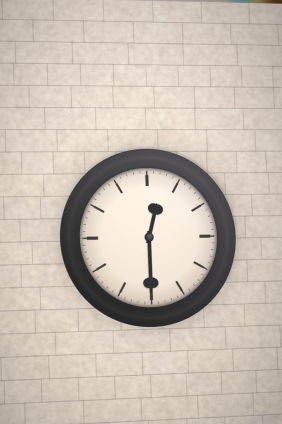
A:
12h30
